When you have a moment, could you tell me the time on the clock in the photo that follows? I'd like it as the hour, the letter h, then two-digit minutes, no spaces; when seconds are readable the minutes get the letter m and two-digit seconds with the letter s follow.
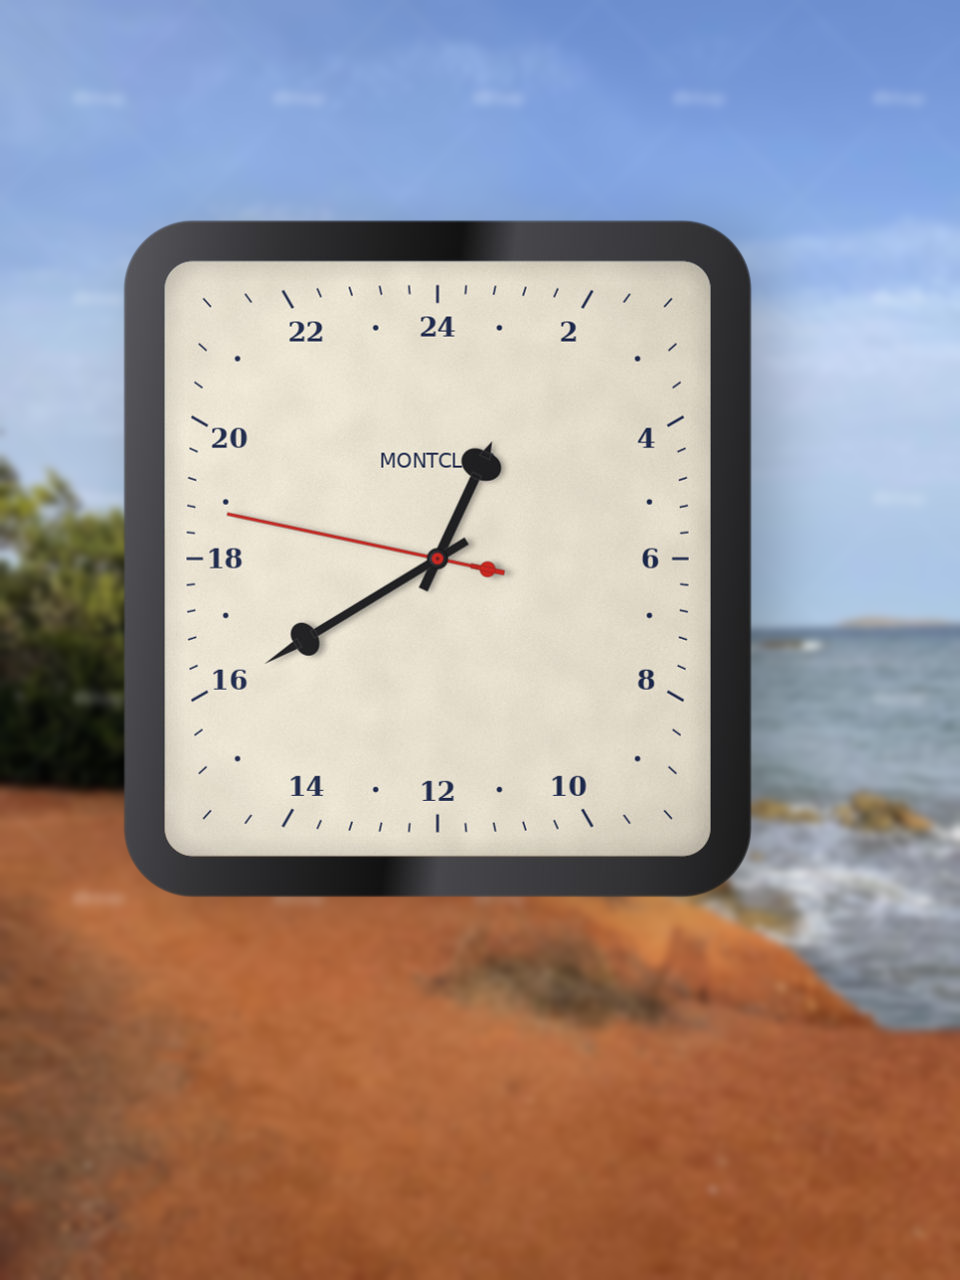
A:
1h39m47s
